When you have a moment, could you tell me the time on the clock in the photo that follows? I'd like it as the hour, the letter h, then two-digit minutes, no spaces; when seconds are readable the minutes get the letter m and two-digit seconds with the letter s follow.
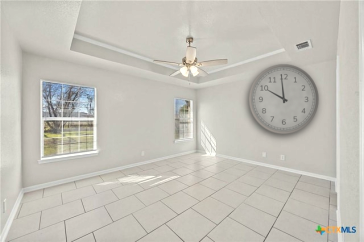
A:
9h59
